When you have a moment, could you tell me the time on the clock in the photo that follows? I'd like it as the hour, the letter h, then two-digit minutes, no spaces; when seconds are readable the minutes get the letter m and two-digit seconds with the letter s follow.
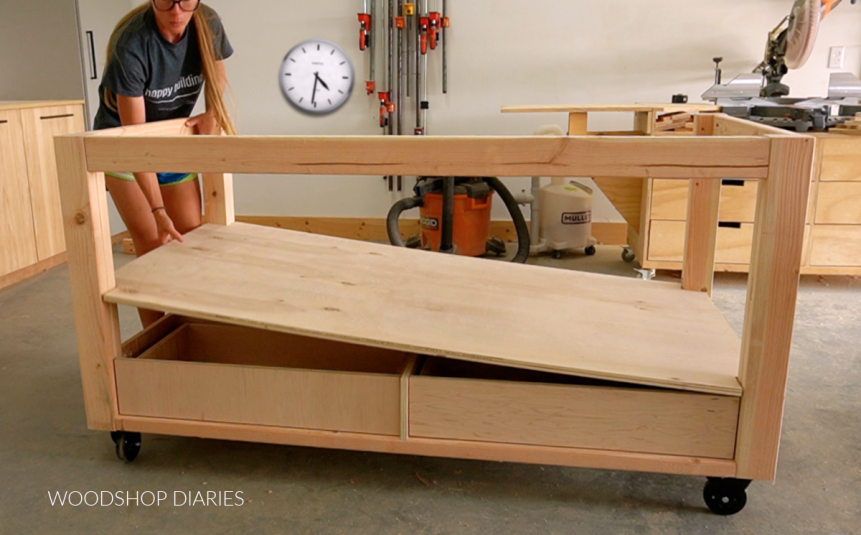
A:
4h31
